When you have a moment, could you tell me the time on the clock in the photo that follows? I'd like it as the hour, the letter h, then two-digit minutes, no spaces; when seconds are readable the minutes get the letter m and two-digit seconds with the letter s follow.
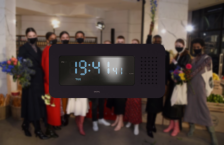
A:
19h41m41s
